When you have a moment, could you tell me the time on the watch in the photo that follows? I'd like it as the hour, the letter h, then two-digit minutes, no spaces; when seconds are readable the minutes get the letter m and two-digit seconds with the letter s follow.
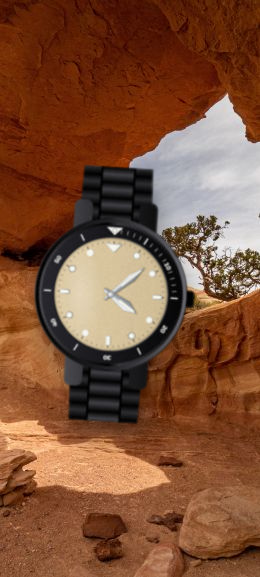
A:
4h08
